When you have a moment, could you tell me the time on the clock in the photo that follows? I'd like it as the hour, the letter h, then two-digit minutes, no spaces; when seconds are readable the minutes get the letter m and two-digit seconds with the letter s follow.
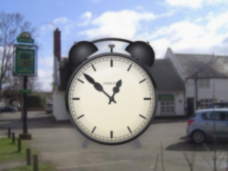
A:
12h52
